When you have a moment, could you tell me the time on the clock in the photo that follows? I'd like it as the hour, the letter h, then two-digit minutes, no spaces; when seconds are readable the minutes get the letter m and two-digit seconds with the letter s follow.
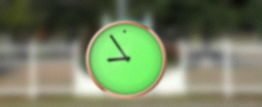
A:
8h55
